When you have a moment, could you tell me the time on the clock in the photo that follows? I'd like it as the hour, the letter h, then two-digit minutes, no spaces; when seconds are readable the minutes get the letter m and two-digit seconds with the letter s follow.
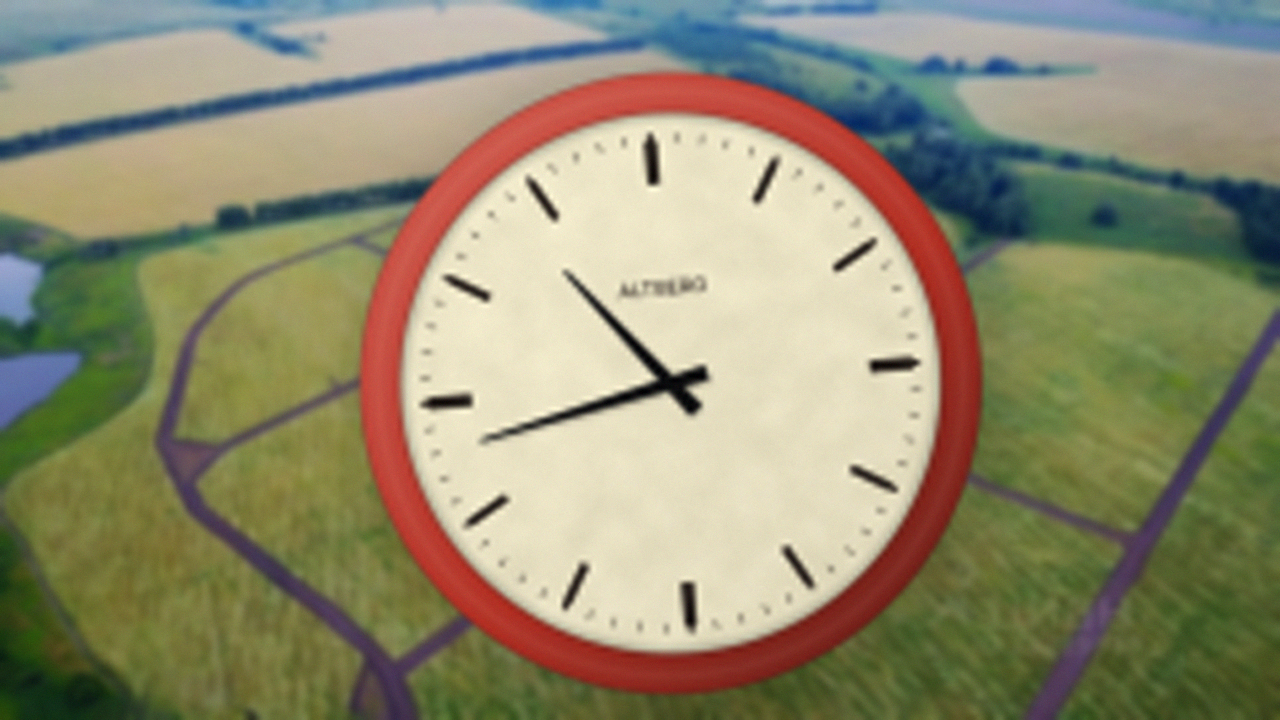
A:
10h43
